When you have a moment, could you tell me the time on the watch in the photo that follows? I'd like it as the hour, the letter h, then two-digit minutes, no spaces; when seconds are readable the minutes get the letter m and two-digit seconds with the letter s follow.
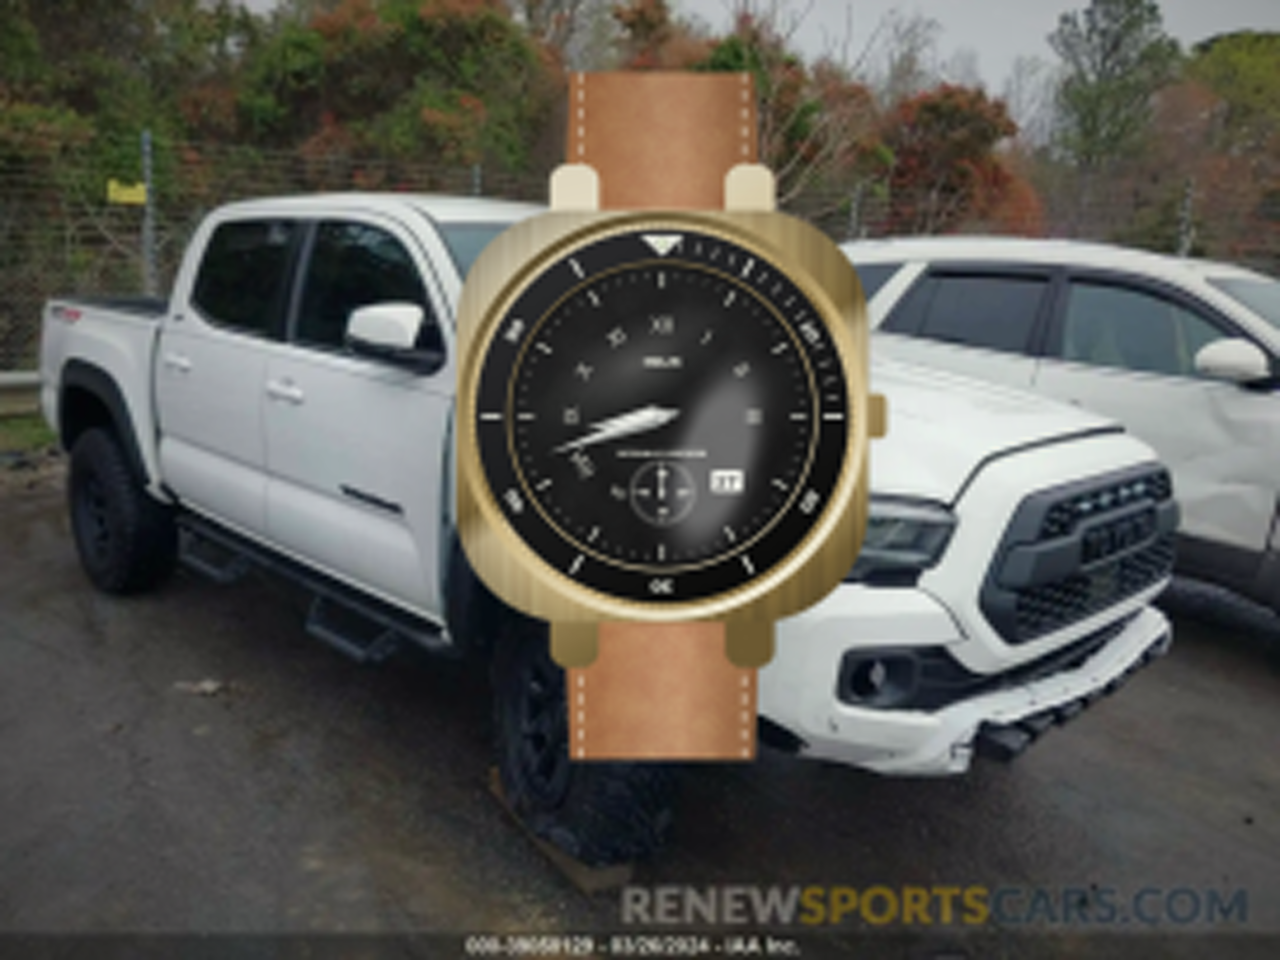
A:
8h42
